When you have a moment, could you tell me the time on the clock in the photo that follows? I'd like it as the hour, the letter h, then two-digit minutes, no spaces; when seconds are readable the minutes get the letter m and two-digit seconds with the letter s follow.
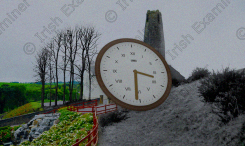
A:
3h31
